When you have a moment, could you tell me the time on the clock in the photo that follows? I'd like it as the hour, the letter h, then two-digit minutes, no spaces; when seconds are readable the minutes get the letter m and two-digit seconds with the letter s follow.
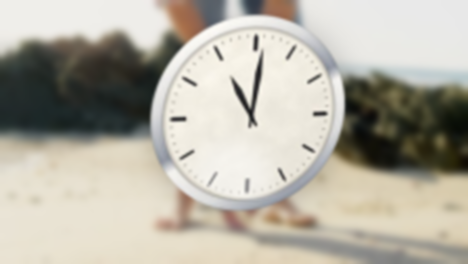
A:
11h01
